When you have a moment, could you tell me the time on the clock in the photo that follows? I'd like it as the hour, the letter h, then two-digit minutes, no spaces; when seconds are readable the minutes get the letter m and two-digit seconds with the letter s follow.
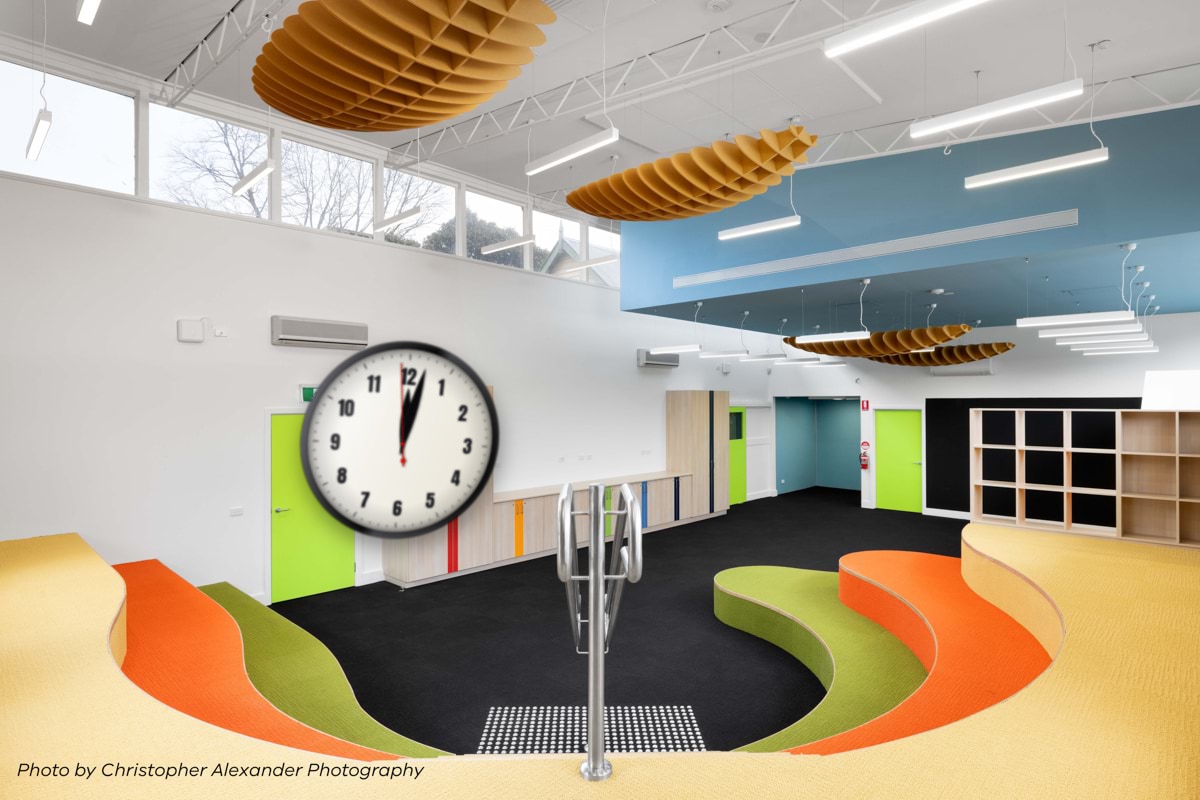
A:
12h01m59s
